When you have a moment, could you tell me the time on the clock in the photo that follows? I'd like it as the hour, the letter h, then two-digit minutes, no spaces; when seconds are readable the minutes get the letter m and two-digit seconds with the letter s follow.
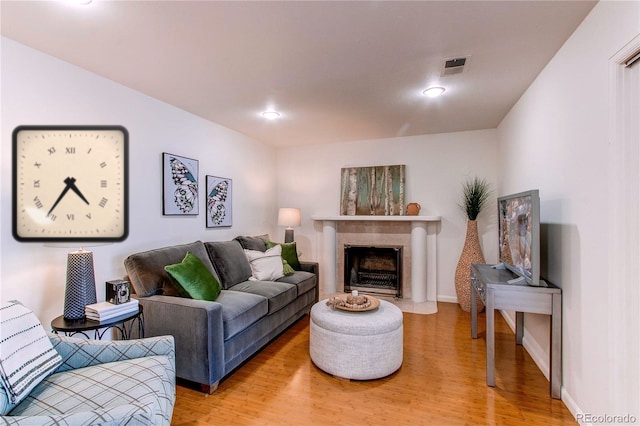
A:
4h36
